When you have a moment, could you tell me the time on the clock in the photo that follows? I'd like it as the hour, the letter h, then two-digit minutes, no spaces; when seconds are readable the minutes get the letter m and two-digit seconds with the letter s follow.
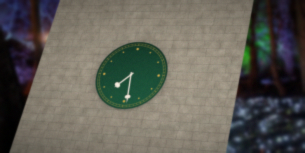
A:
7h29
